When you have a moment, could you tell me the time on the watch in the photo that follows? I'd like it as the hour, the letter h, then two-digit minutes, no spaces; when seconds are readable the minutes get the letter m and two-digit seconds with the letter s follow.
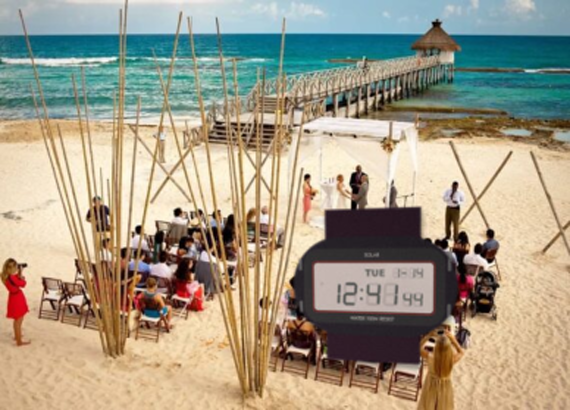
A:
12h41m44s
